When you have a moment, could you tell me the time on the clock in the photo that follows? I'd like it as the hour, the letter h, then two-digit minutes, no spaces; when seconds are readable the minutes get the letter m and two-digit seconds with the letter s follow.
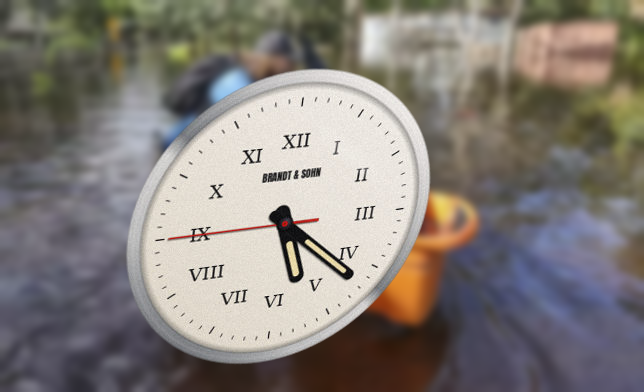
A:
5h21m45s
